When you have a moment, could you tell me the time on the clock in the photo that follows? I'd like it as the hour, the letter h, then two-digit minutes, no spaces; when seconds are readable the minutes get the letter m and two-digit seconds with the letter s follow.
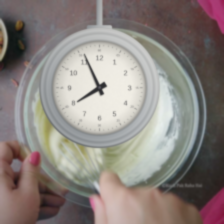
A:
7h56
